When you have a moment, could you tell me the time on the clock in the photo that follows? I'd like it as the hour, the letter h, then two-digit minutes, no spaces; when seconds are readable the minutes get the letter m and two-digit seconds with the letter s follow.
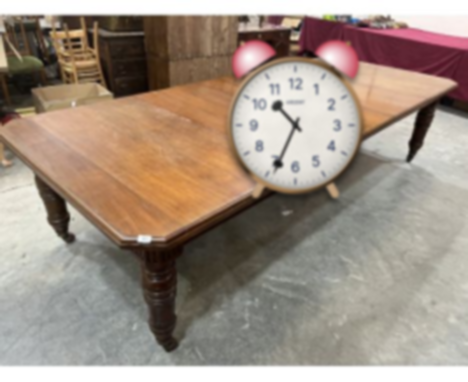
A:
10h34
